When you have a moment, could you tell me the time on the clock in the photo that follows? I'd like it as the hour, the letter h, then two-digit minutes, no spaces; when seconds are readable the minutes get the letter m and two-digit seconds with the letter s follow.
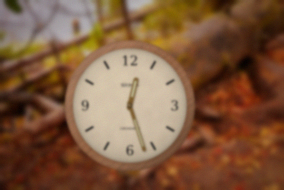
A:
12h27
